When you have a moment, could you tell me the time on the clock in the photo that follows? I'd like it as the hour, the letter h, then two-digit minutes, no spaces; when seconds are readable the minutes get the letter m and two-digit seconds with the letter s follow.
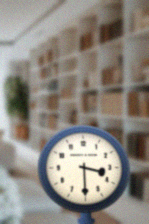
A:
3h30
